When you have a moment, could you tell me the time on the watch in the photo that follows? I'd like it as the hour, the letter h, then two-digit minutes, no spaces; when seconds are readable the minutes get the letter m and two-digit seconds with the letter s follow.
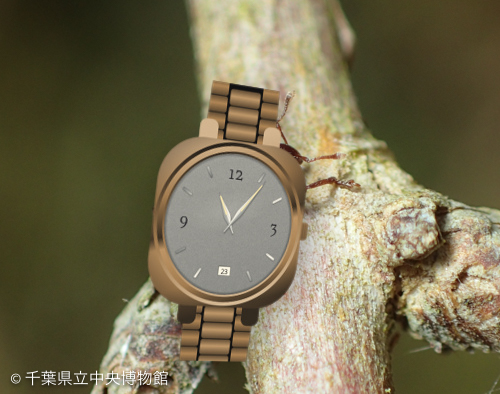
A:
11h06
